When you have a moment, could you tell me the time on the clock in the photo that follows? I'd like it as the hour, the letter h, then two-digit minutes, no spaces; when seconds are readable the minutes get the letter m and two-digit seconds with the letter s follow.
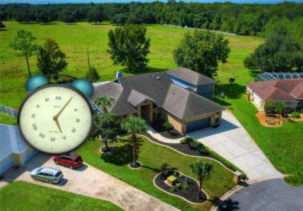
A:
5h05
